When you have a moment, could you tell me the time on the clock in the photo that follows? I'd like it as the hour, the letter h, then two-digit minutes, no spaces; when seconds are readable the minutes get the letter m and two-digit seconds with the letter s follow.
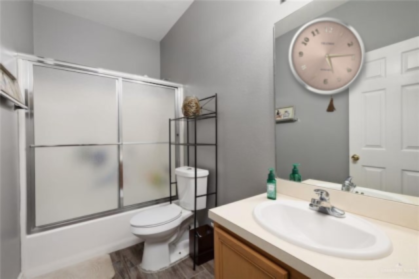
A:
5h14
